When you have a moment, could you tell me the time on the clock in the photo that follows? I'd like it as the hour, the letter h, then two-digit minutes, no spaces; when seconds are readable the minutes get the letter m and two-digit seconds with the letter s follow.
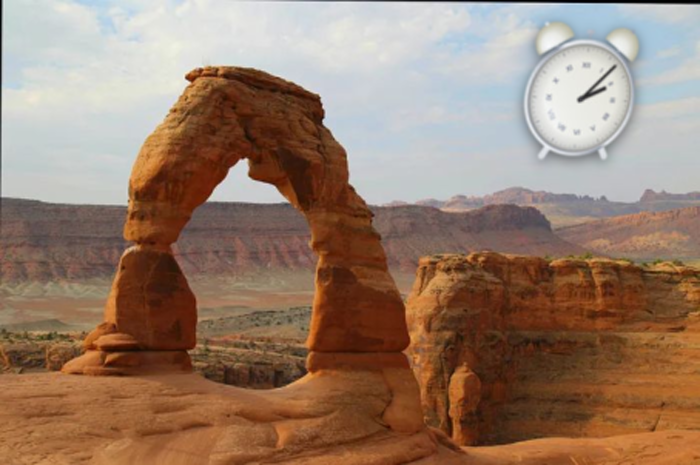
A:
2h07
